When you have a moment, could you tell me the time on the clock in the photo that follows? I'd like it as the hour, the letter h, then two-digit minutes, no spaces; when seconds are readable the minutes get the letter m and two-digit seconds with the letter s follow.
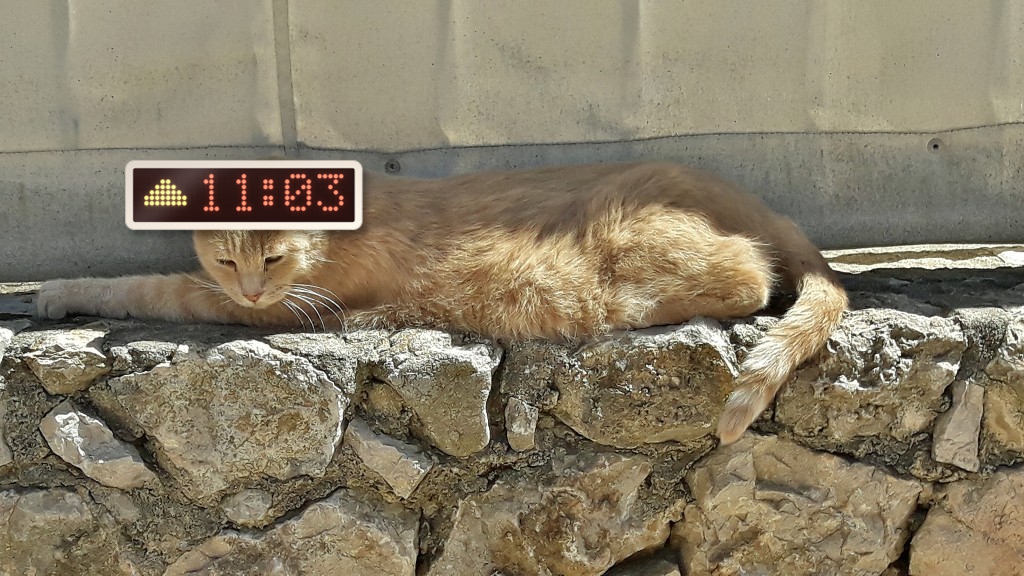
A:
11h03
